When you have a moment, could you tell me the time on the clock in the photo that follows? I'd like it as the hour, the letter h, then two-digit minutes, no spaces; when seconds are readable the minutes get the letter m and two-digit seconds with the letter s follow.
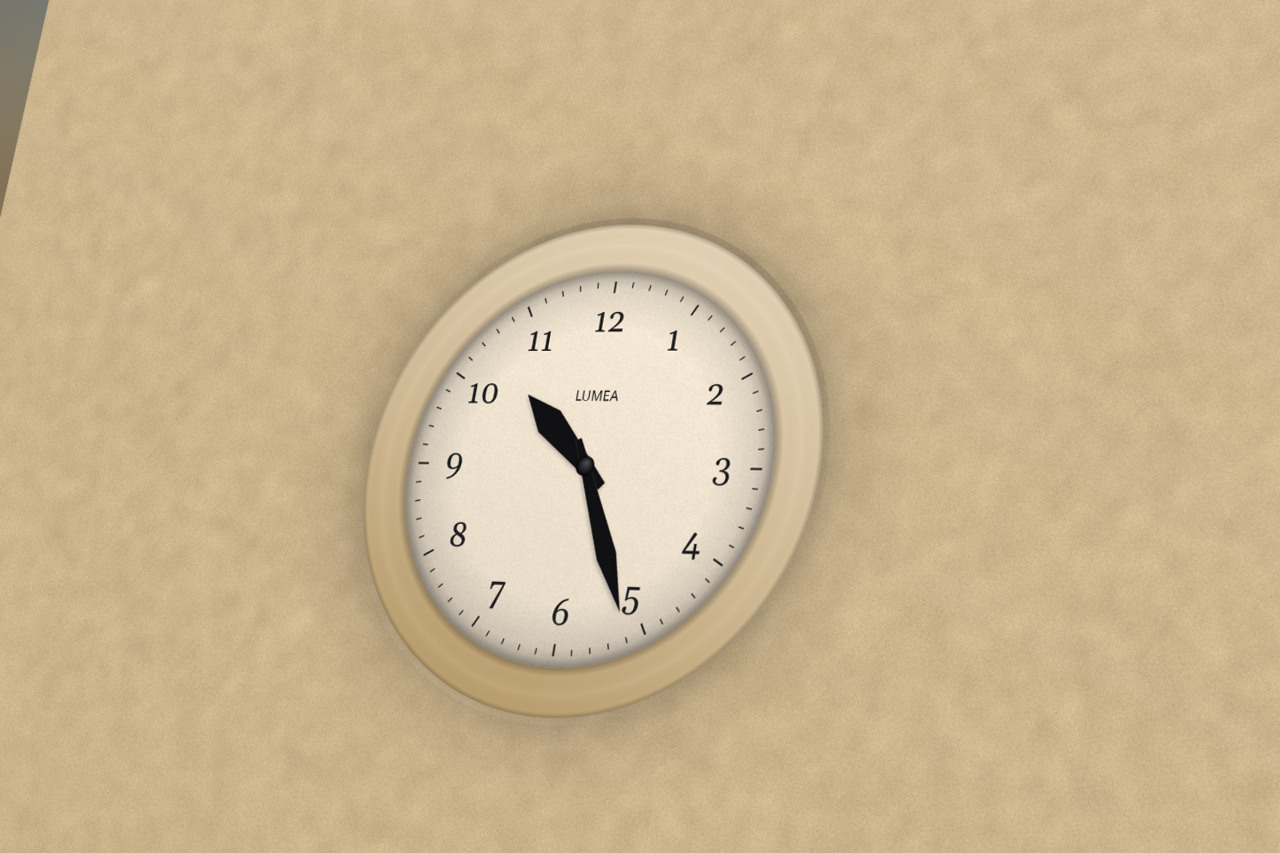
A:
10h26
